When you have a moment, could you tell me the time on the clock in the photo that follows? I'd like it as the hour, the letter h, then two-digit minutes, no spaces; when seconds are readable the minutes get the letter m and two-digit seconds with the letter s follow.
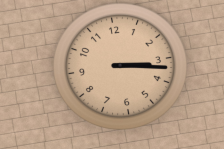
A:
3h17
